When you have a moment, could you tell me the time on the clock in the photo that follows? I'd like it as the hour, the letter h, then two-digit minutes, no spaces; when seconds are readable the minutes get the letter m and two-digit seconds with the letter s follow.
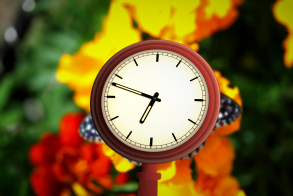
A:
6h48
